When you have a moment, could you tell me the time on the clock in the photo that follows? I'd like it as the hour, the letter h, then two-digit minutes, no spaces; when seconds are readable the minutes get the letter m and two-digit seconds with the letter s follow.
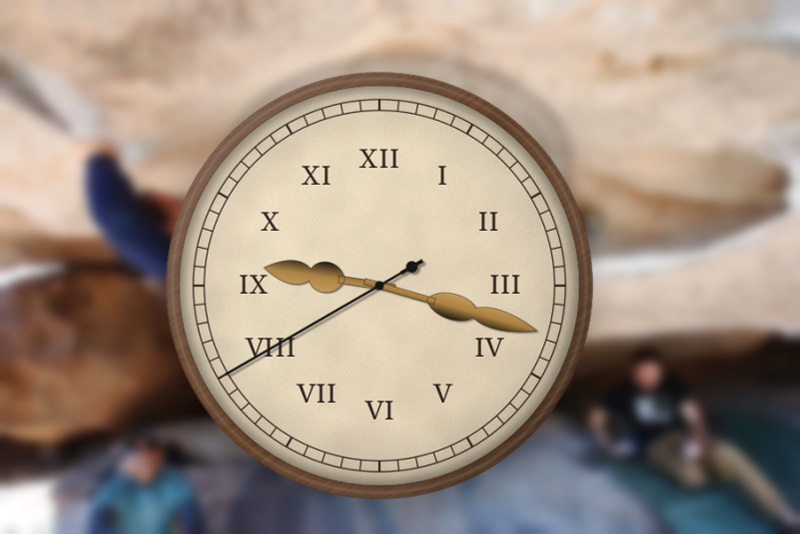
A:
9h17m40s
